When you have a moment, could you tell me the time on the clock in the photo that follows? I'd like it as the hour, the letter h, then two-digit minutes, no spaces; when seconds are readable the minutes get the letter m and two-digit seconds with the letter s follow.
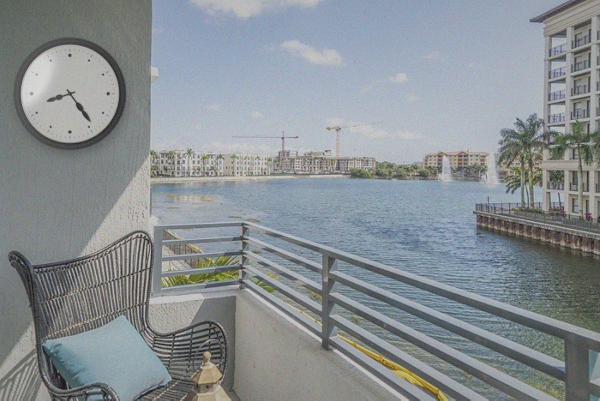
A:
8h24
